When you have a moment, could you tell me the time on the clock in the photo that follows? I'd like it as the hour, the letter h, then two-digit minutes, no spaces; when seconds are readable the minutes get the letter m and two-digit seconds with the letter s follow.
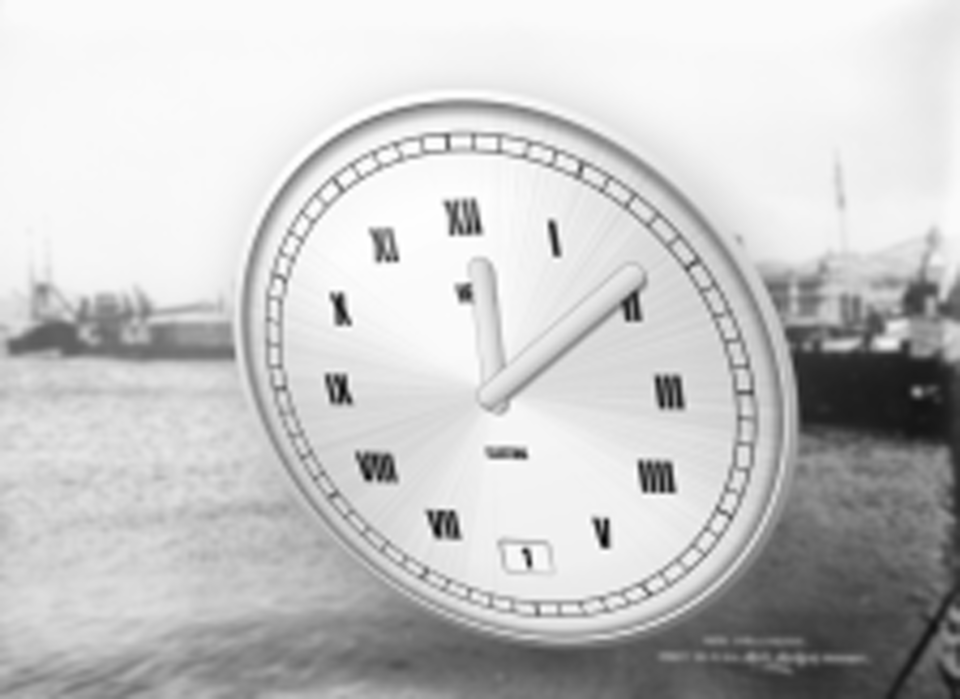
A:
12h09
